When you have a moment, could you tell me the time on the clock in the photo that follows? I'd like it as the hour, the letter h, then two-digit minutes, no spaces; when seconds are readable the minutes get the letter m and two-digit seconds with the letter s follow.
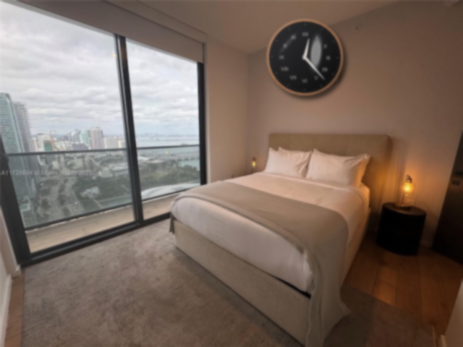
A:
12h23
